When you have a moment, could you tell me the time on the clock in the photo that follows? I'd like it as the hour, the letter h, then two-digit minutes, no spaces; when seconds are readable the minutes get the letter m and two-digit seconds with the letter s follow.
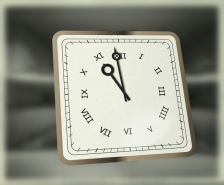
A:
10h59
